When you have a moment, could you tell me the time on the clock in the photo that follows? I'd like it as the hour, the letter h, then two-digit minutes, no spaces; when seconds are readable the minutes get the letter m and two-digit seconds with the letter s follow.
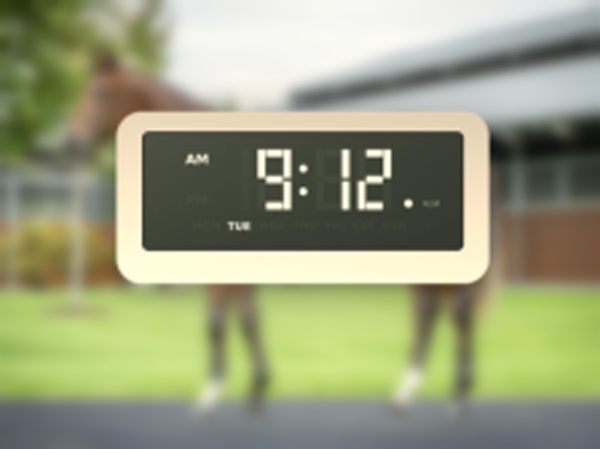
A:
9h12
